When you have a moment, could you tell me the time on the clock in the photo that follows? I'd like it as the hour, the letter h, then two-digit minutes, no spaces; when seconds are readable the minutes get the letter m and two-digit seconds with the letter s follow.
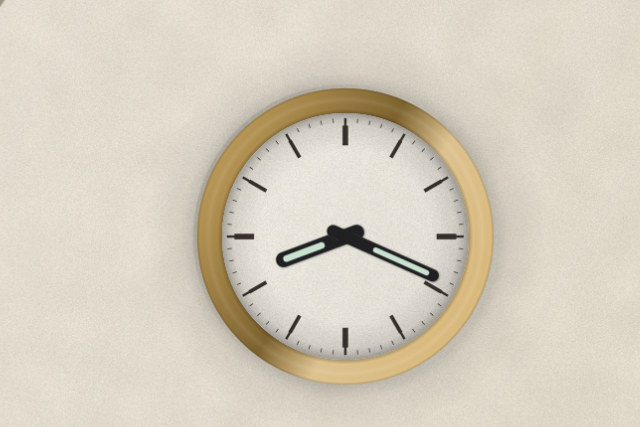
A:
8h19
